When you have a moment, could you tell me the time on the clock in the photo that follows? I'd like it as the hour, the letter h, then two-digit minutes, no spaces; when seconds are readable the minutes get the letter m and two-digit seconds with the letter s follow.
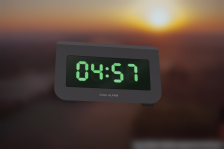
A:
4h57
